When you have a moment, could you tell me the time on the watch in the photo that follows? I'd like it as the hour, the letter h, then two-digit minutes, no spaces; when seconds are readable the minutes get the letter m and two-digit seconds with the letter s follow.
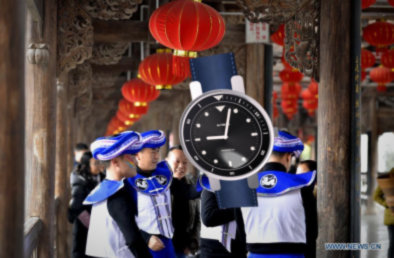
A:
9h03
